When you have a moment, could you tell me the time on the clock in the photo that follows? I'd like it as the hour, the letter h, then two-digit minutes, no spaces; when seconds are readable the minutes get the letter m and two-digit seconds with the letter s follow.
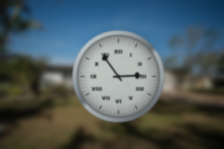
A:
2h54
